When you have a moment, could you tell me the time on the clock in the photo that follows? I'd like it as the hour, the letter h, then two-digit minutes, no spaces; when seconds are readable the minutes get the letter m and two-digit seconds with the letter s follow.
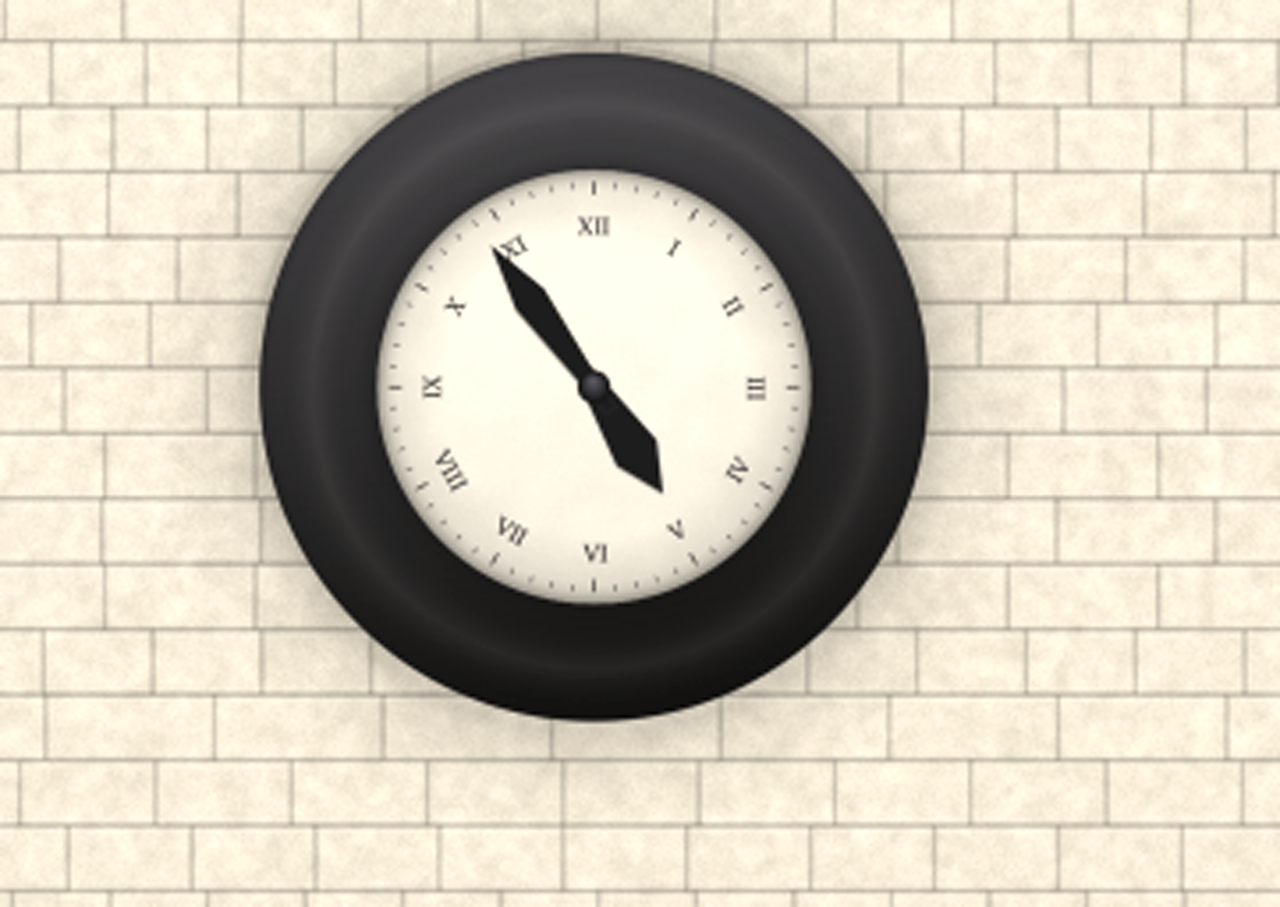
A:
4h54
